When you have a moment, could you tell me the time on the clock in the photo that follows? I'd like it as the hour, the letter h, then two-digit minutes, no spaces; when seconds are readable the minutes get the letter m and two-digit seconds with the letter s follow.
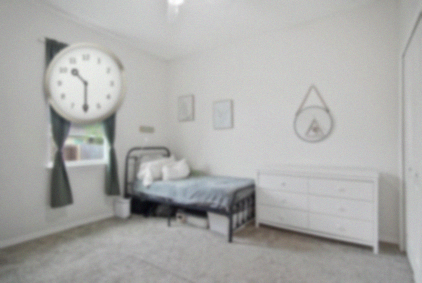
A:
10h30
